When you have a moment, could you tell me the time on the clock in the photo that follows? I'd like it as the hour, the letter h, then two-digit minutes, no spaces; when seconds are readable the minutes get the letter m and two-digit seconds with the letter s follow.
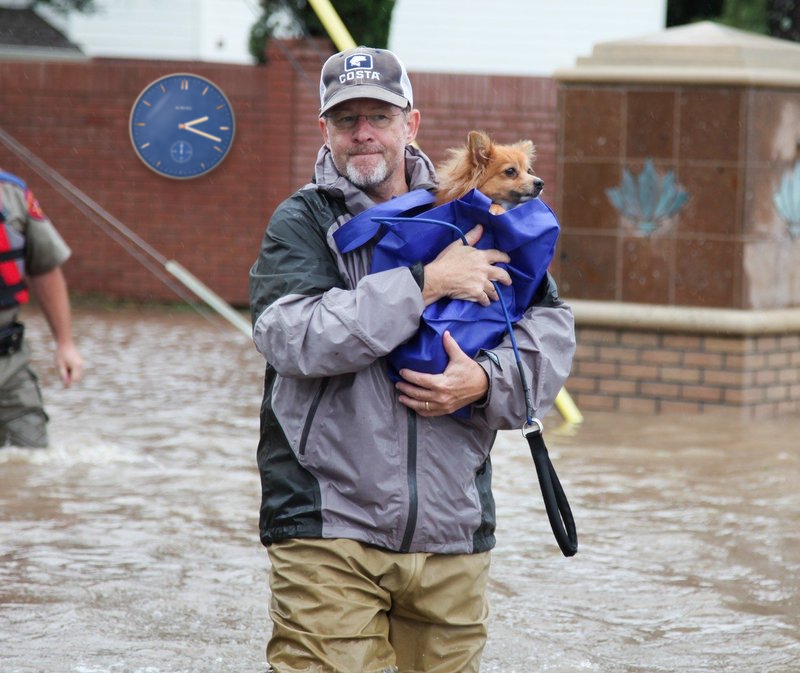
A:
2h18
